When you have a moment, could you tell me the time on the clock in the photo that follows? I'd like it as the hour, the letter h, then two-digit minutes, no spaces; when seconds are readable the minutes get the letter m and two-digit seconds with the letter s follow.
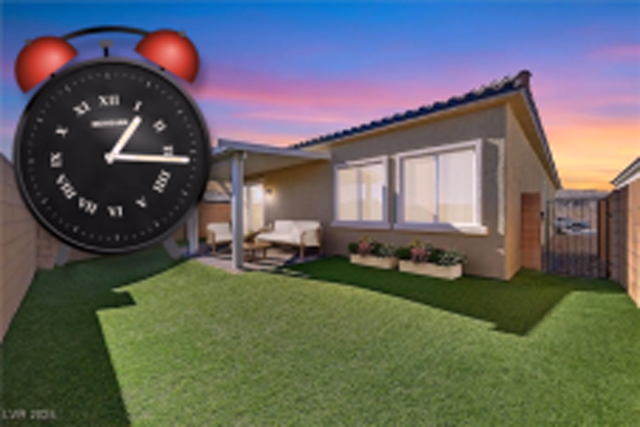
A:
1h16
